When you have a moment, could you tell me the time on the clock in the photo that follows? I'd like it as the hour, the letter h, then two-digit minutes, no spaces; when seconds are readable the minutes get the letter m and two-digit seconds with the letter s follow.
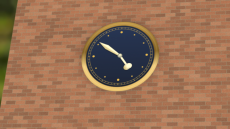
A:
4h51
